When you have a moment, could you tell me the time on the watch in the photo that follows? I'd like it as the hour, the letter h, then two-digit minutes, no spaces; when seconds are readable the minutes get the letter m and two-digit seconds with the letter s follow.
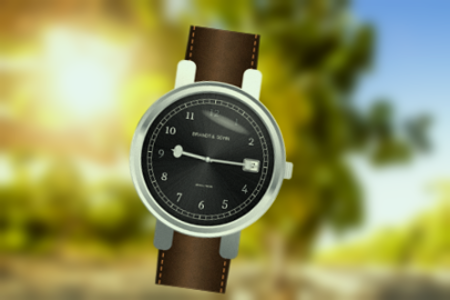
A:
9h15
